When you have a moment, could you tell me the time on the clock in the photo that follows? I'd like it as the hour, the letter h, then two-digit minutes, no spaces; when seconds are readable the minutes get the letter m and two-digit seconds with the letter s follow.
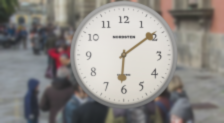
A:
6h09
